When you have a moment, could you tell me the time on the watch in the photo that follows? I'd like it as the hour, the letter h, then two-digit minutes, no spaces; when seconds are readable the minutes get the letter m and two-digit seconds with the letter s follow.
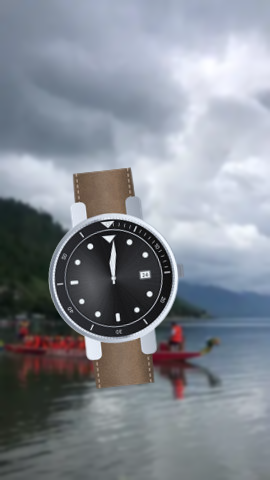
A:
12h01
